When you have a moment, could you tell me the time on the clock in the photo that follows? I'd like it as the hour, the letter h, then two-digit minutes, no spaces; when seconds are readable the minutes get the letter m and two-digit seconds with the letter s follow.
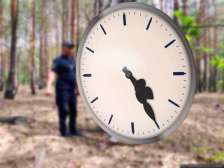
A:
4h25
